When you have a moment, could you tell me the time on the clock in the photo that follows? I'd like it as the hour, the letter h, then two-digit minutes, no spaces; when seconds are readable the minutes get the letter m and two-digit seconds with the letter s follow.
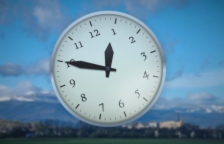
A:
12h50
